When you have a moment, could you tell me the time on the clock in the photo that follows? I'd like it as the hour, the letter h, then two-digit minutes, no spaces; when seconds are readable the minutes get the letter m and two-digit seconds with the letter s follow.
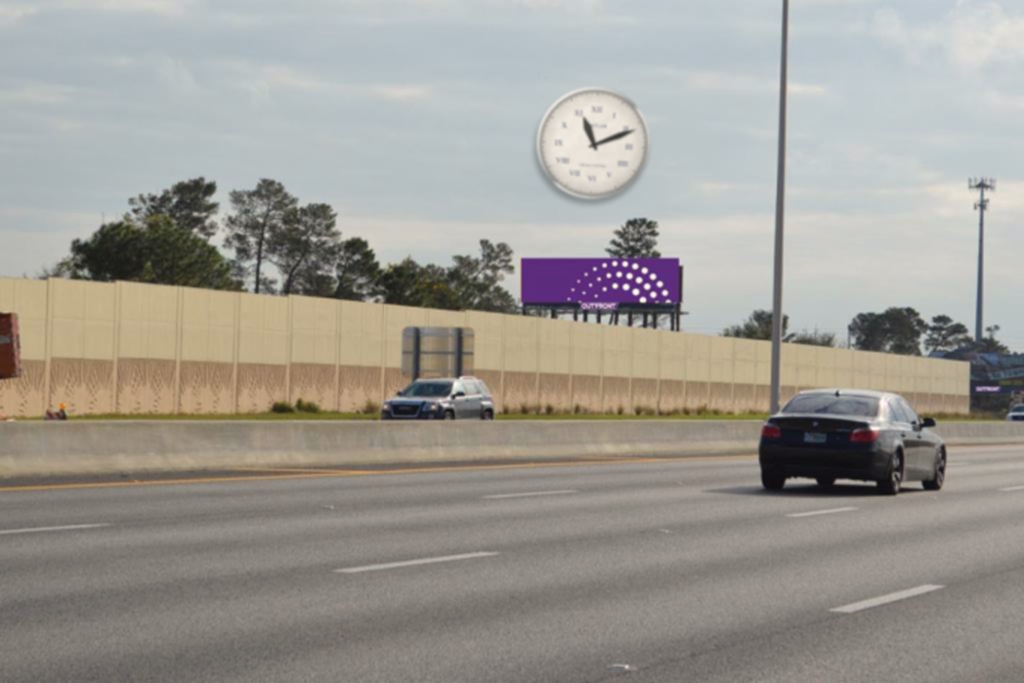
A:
11h11
